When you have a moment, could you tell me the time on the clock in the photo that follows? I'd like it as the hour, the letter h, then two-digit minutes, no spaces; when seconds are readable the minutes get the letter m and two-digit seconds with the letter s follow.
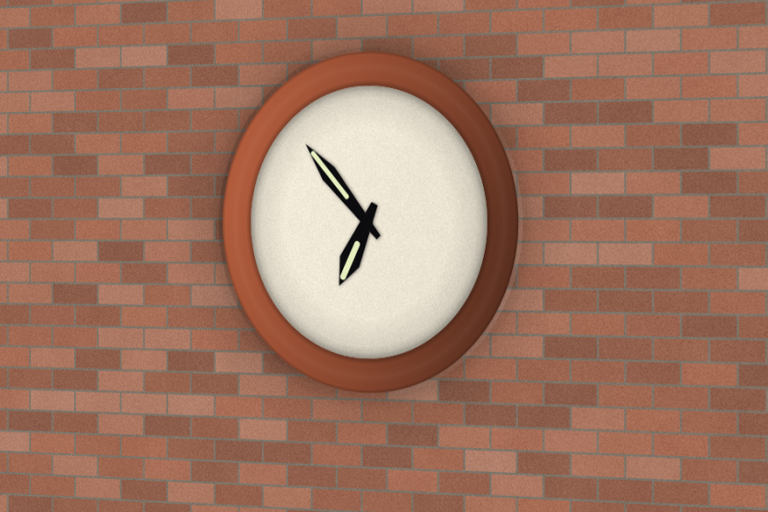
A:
6h53
